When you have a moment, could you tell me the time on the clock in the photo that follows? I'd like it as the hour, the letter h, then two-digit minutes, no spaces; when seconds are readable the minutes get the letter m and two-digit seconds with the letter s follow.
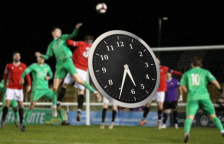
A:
5h35
